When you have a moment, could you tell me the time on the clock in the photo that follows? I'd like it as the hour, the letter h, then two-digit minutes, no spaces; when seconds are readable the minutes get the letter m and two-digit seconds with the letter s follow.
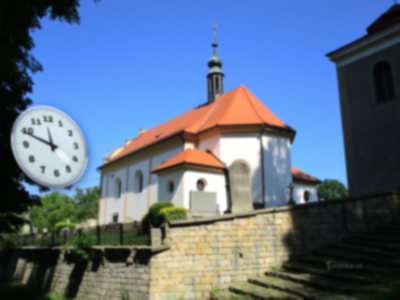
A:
11h49
